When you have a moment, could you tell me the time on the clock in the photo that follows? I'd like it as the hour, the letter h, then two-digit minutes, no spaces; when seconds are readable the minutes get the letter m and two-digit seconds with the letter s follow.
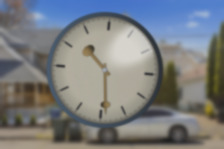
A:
10h29
